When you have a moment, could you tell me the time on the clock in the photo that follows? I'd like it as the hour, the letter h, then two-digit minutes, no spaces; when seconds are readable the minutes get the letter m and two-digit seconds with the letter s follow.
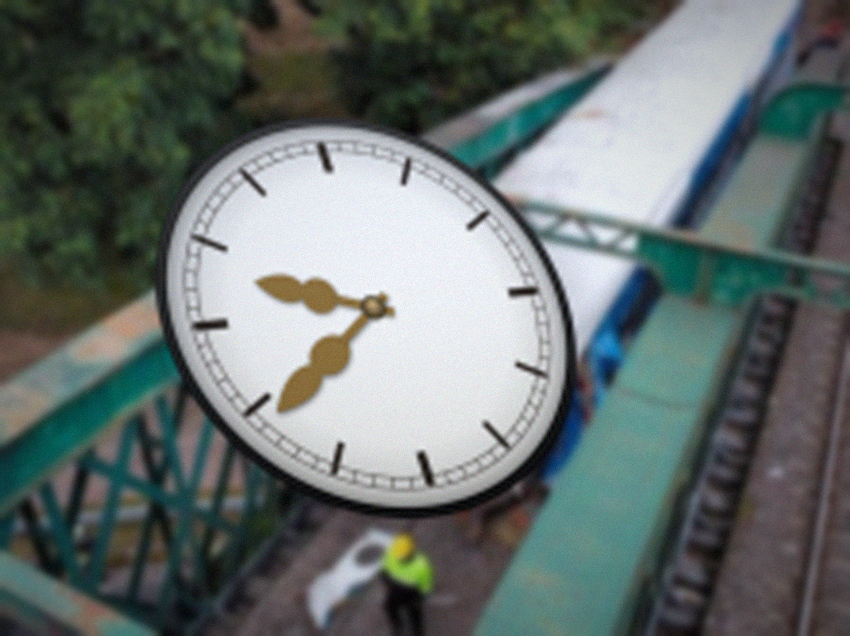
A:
9h39
